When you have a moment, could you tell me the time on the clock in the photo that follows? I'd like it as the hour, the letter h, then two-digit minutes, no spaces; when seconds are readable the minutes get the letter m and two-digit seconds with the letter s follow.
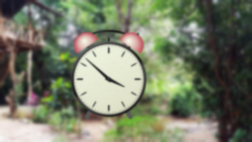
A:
3h52
